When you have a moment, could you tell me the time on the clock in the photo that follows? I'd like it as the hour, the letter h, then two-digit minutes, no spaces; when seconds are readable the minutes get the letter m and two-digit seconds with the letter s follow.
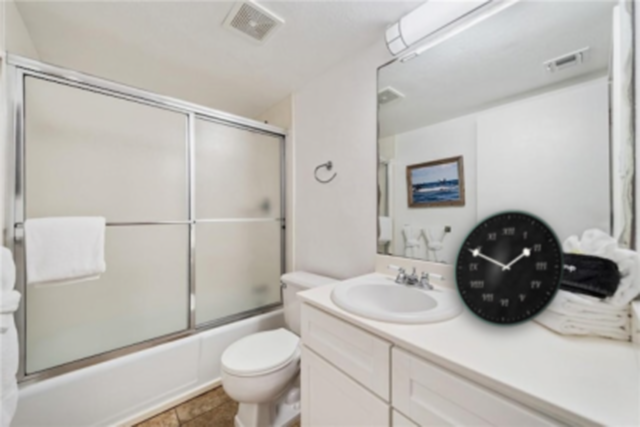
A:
1h49
